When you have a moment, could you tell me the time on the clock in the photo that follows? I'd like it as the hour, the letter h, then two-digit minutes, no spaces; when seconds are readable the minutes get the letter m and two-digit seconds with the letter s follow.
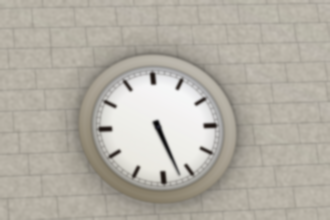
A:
5h27
